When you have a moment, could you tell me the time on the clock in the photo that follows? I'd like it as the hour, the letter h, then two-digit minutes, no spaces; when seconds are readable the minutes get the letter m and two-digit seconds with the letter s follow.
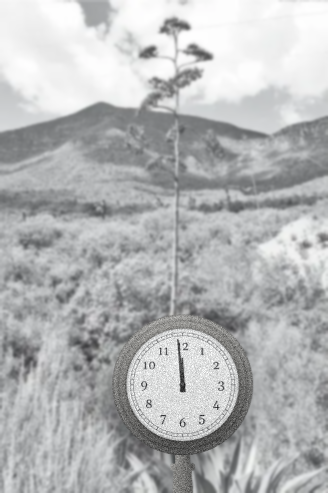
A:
11h59
